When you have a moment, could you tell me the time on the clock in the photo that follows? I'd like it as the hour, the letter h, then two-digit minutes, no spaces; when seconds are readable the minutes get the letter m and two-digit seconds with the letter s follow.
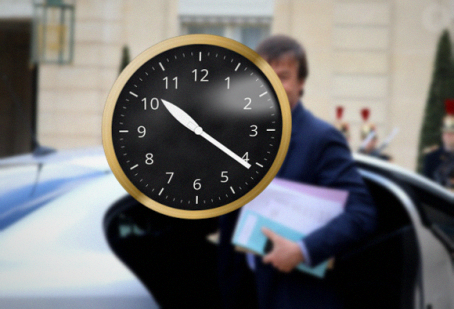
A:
10h21
